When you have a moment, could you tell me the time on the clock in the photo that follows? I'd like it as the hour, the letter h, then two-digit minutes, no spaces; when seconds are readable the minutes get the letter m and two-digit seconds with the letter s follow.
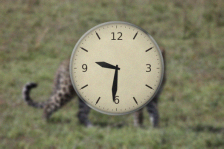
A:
9h31
